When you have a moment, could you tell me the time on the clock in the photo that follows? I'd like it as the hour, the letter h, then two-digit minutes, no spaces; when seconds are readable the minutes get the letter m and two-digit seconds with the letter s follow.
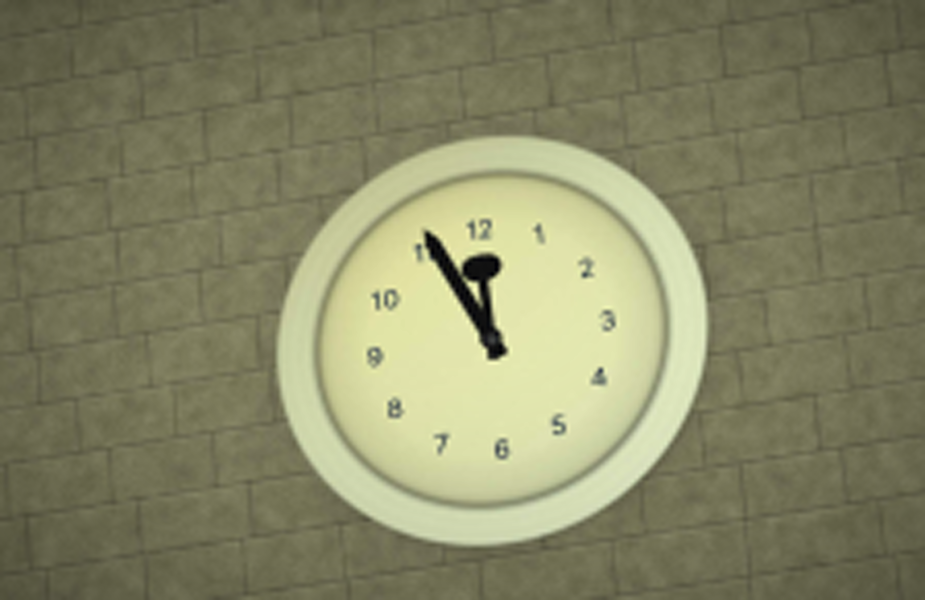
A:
11h56
